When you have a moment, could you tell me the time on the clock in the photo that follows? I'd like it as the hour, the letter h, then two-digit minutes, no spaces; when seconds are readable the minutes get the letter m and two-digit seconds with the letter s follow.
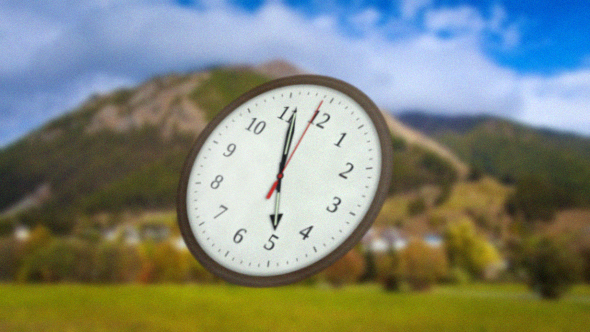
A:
4h55m59s
